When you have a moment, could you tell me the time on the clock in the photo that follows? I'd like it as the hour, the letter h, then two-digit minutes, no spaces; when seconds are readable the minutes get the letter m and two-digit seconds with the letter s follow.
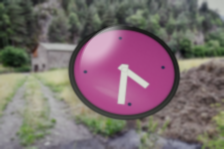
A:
4h32
